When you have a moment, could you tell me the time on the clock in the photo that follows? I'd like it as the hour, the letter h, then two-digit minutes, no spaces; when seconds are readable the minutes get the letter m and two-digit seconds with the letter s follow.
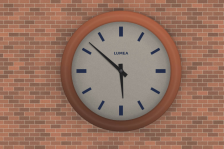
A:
5h52
